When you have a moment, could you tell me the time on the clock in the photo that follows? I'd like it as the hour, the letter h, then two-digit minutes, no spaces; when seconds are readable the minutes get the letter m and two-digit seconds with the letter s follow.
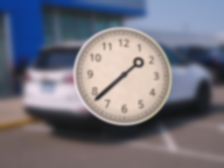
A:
1h38
